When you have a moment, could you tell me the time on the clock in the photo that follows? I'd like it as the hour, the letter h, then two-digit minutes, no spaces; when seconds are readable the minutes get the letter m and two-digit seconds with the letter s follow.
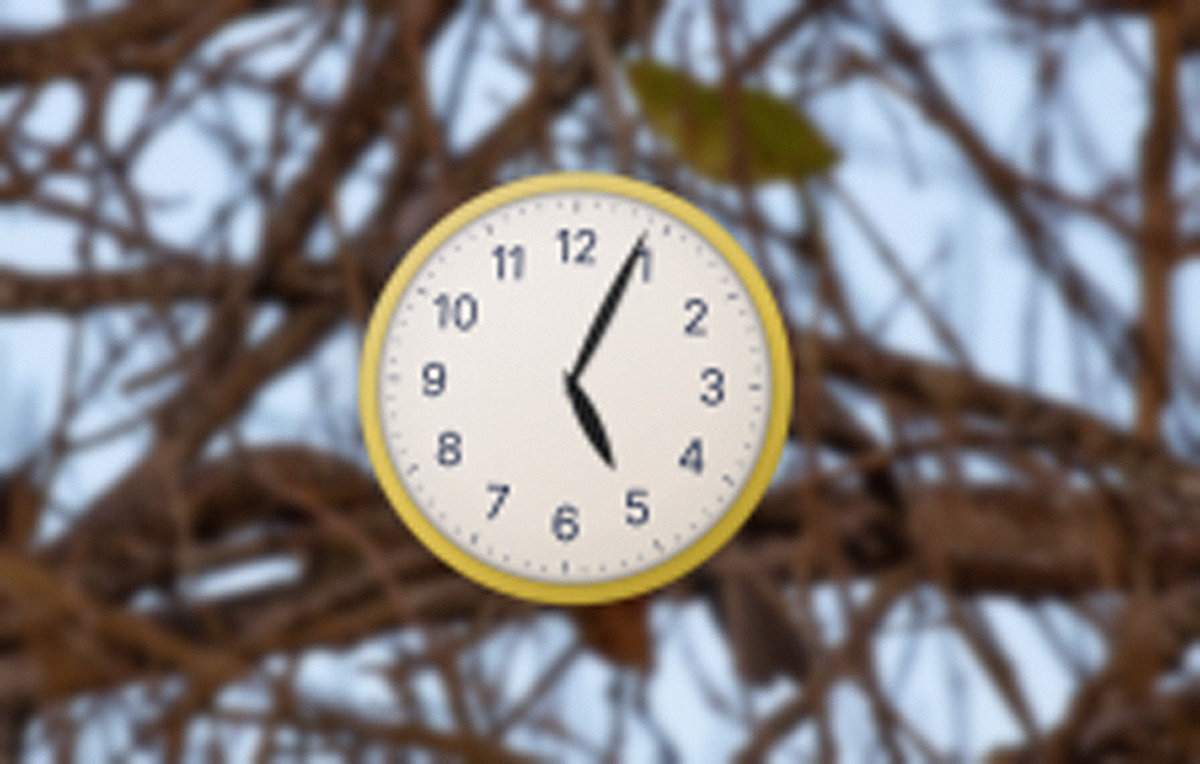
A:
5h04
